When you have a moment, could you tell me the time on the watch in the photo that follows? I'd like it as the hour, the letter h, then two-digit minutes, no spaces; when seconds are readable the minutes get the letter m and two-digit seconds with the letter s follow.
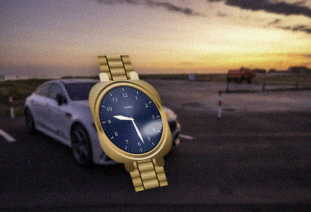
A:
9h28
